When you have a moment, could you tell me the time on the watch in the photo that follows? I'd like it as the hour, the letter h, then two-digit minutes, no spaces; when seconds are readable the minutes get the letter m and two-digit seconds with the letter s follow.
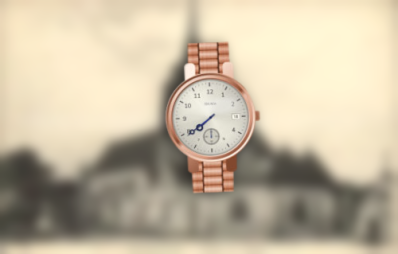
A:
7h39
